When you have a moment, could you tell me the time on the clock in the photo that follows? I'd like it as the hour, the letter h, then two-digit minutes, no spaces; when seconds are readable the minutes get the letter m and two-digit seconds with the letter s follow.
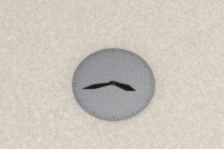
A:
3h43
